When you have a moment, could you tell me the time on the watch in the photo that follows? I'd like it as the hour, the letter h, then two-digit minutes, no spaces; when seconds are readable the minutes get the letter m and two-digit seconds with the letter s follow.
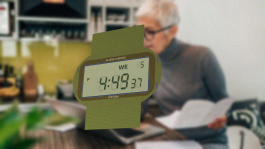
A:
4h49m37s
